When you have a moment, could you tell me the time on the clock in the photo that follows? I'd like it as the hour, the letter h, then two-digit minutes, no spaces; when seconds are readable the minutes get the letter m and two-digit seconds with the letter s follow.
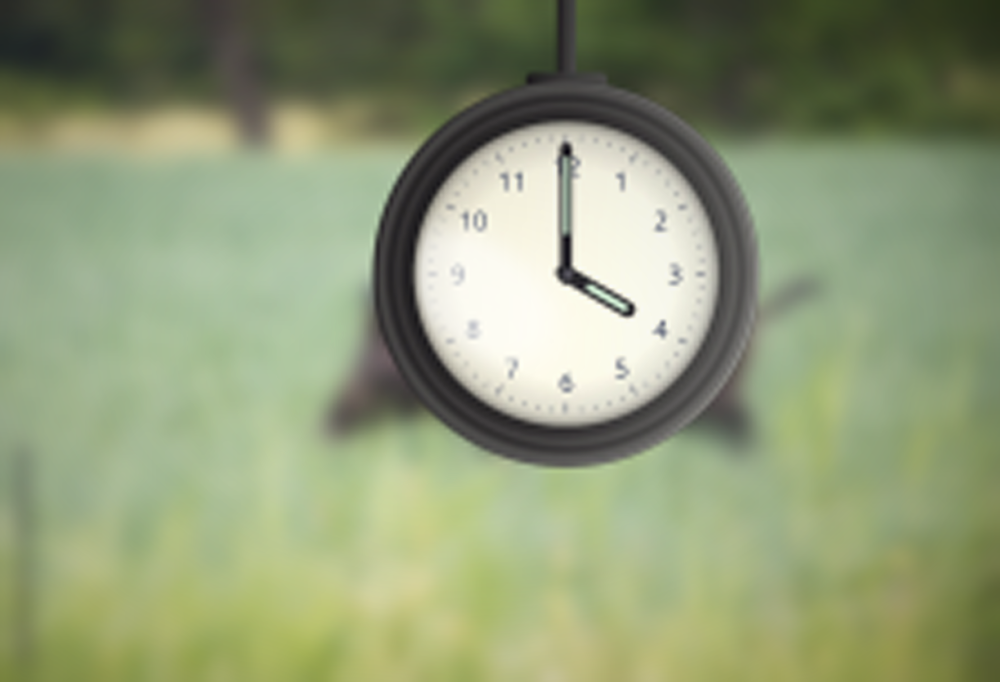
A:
4h00
